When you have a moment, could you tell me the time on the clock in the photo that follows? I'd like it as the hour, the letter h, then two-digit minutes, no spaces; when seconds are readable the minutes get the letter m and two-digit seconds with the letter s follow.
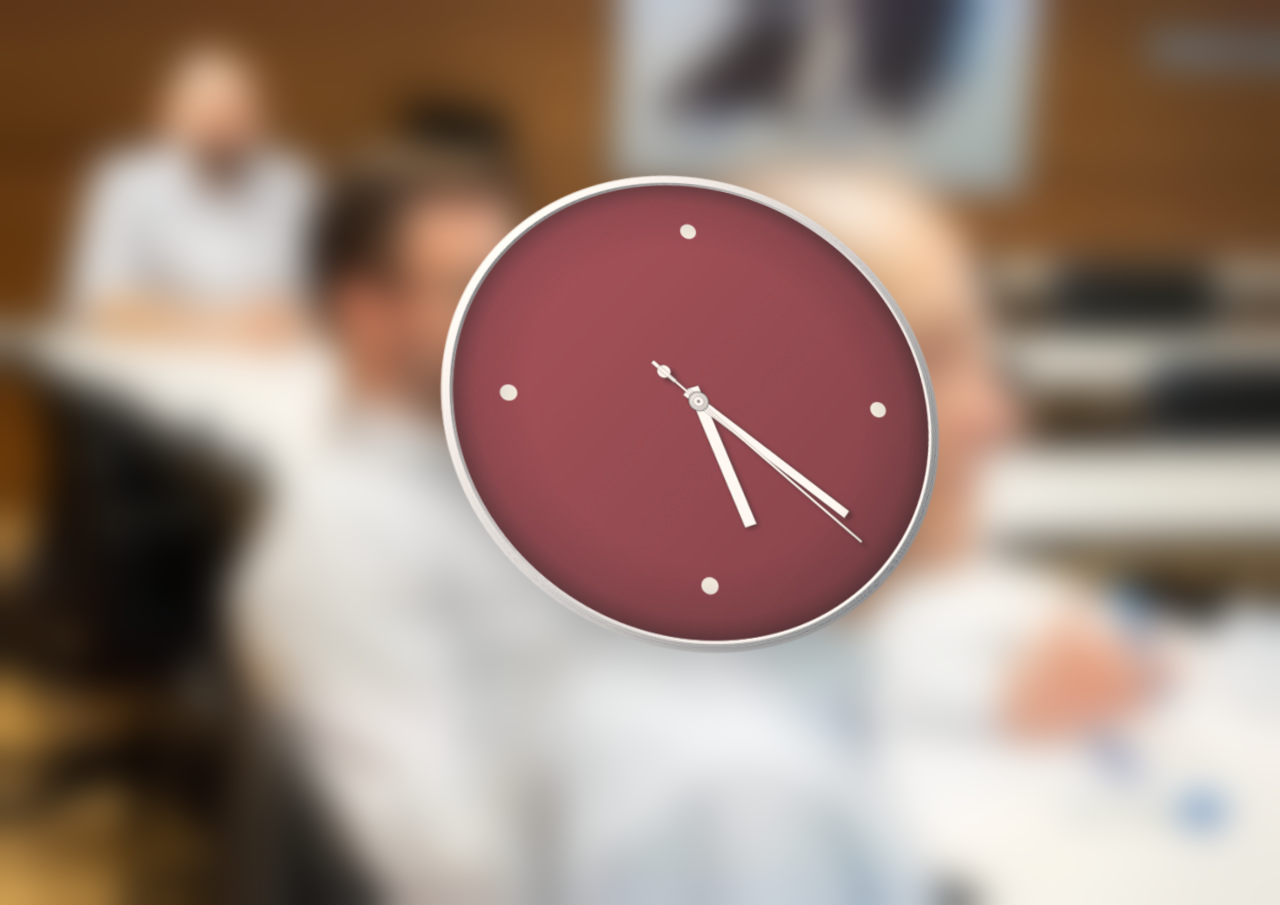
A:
5h21m22s
